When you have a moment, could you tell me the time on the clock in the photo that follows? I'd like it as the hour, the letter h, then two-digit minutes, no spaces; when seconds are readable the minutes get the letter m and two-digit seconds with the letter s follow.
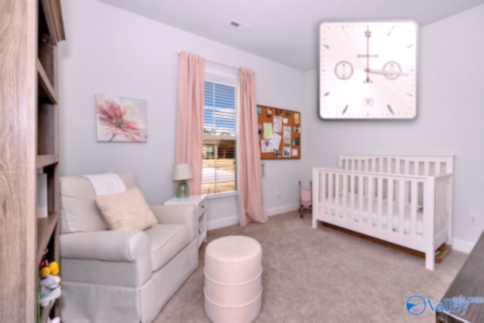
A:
3h16
